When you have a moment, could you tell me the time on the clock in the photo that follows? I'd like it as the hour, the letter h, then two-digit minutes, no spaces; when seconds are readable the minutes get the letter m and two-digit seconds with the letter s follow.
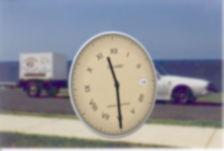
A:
11h30
